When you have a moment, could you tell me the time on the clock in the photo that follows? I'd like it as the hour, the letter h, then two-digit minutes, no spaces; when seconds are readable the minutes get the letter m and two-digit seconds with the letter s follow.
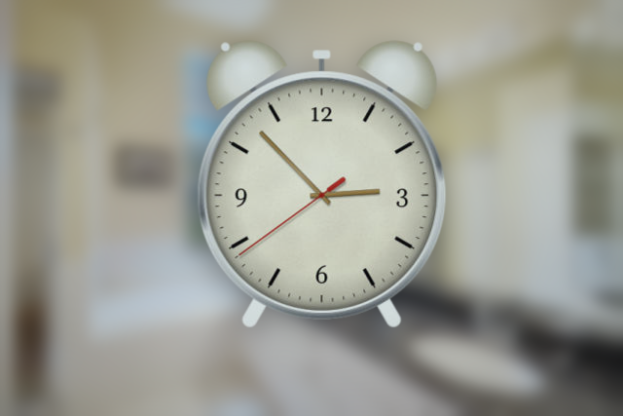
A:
2h52m39s
